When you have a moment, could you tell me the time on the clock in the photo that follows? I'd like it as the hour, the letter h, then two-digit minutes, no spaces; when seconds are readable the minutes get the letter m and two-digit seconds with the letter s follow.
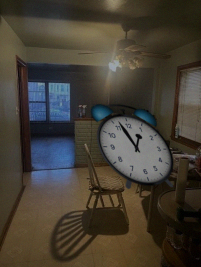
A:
12h57
